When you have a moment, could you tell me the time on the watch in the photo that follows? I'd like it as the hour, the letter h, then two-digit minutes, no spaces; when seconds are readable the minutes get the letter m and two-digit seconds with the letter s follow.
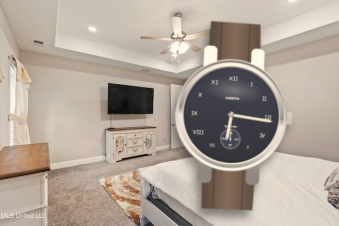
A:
6h16
